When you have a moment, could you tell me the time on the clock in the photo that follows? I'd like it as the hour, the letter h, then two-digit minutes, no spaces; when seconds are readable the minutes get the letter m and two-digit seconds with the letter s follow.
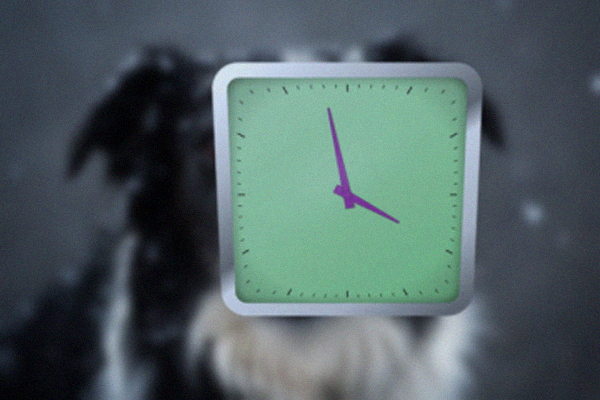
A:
3h58
